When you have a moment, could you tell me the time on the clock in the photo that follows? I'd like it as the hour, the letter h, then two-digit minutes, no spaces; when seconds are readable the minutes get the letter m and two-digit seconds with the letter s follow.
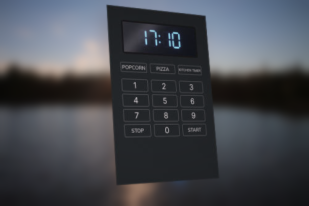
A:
17h10
